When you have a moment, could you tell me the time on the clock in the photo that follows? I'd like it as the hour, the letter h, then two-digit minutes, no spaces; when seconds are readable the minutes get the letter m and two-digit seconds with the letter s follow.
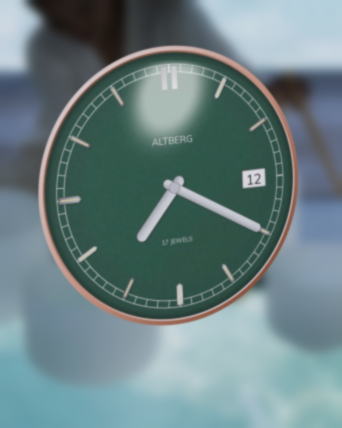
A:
7h20
